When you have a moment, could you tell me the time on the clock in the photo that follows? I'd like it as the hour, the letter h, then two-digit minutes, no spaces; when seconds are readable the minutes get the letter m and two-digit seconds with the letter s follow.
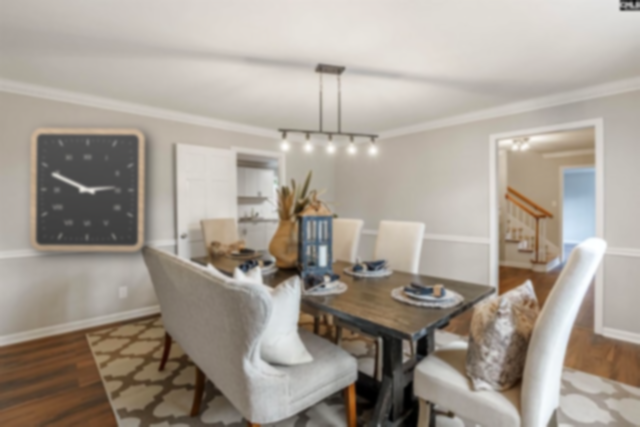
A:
2h49
